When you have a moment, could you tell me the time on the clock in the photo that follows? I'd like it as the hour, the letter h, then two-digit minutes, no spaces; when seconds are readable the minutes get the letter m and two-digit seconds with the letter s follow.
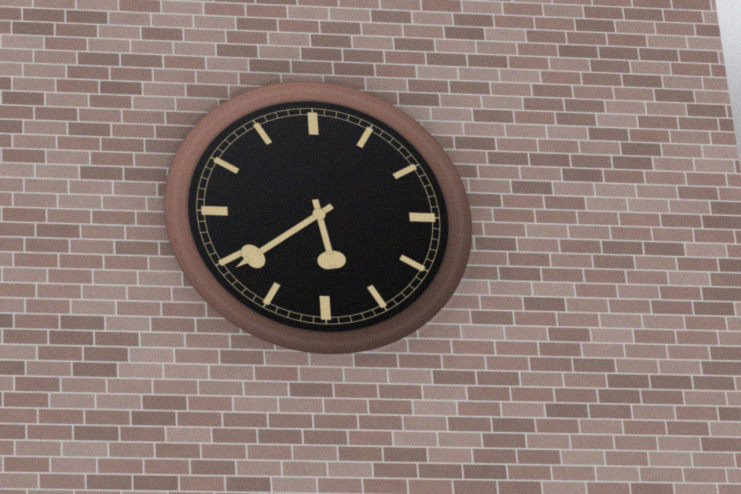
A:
5h39
